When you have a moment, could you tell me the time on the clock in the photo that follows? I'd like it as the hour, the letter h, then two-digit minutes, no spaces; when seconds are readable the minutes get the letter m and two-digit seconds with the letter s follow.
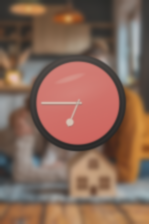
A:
6h45
